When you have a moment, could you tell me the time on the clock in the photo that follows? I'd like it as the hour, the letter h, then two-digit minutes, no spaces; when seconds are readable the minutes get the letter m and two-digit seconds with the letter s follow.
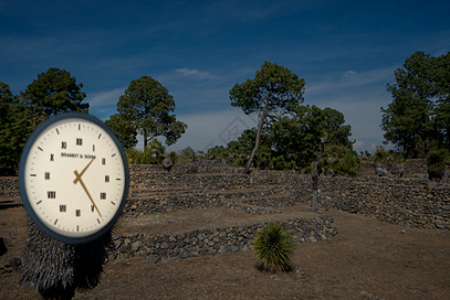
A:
1h24
